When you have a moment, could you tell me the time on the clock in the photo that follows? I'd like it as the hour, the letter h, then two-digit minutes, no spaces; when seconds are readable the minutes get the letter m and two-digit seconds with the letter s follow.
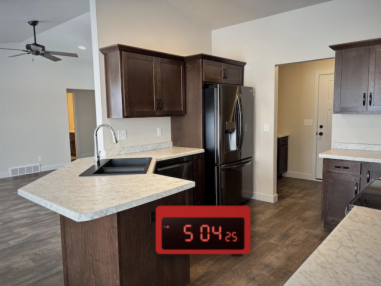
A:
5h04m25s
